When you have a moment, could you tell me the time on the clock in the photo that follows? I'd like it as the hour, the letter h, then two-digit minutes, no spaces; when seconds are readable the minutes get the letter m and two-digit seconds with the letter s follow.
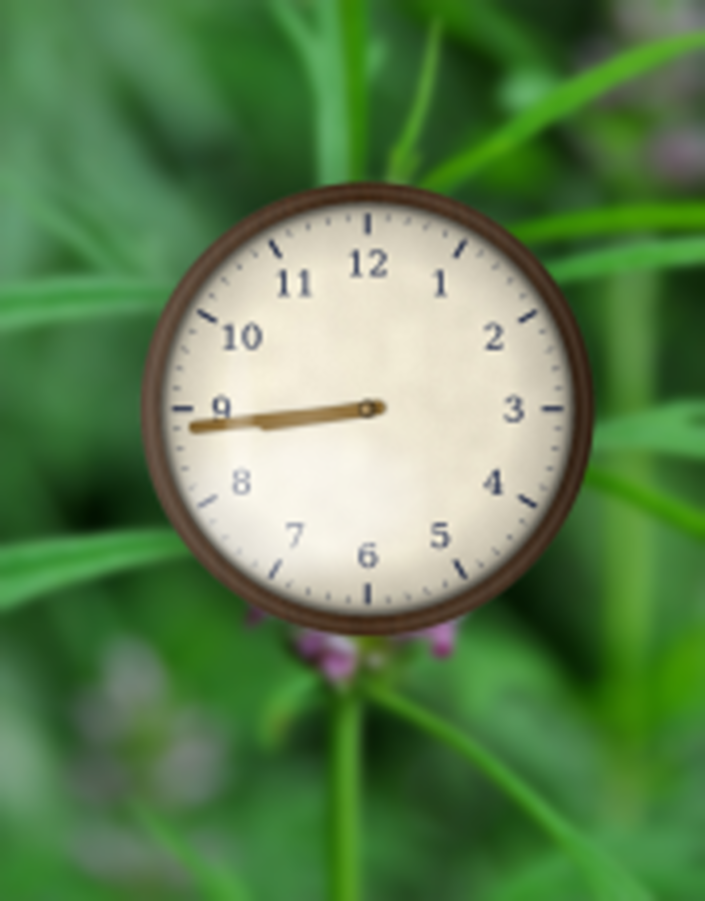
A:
8h44
